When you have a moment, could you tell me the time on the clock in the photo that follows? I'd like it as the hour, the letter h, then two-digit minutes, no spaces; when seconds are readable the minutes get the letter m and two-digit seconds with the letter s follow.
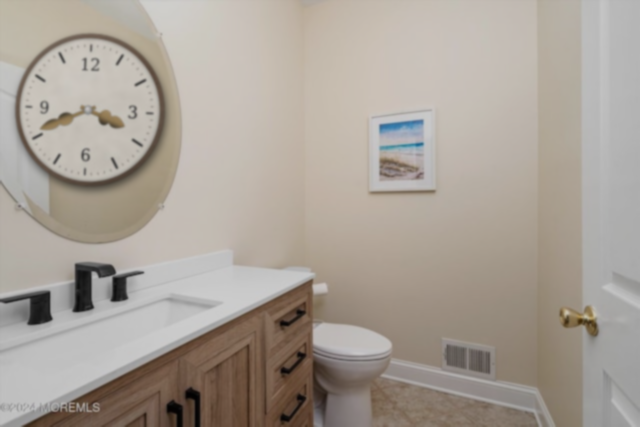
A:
3h41
